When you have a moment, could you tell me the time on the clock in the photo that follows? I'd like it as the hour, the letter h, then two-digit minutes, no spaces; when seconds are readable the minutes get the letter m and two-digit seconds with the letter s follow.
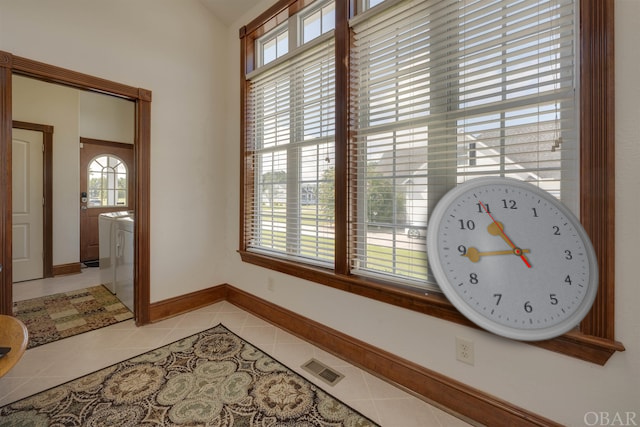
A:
10h43m55s
